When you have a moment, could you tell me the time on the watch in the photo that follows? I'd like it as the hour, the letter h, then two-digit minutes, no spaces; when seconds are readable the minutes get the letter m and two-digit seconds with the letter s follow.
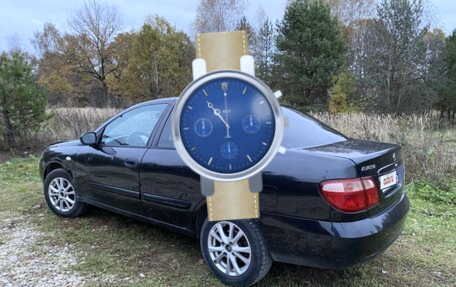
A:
10h54
